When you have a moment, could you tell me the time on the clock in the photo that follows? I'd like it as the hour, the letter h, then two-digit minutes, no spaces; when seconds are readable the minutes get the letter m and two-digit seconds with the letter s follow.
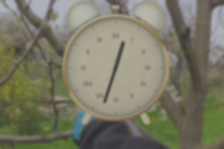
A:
12h33
